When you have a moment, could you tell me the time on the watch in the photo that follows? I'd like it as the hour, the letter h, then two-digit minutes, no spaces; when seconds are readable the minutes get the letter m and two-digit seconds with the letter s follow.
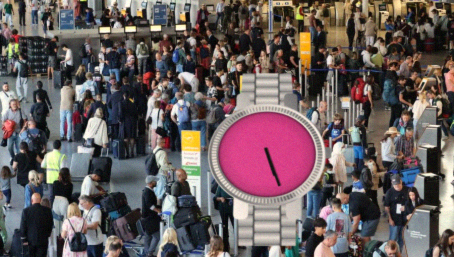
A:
5h27
